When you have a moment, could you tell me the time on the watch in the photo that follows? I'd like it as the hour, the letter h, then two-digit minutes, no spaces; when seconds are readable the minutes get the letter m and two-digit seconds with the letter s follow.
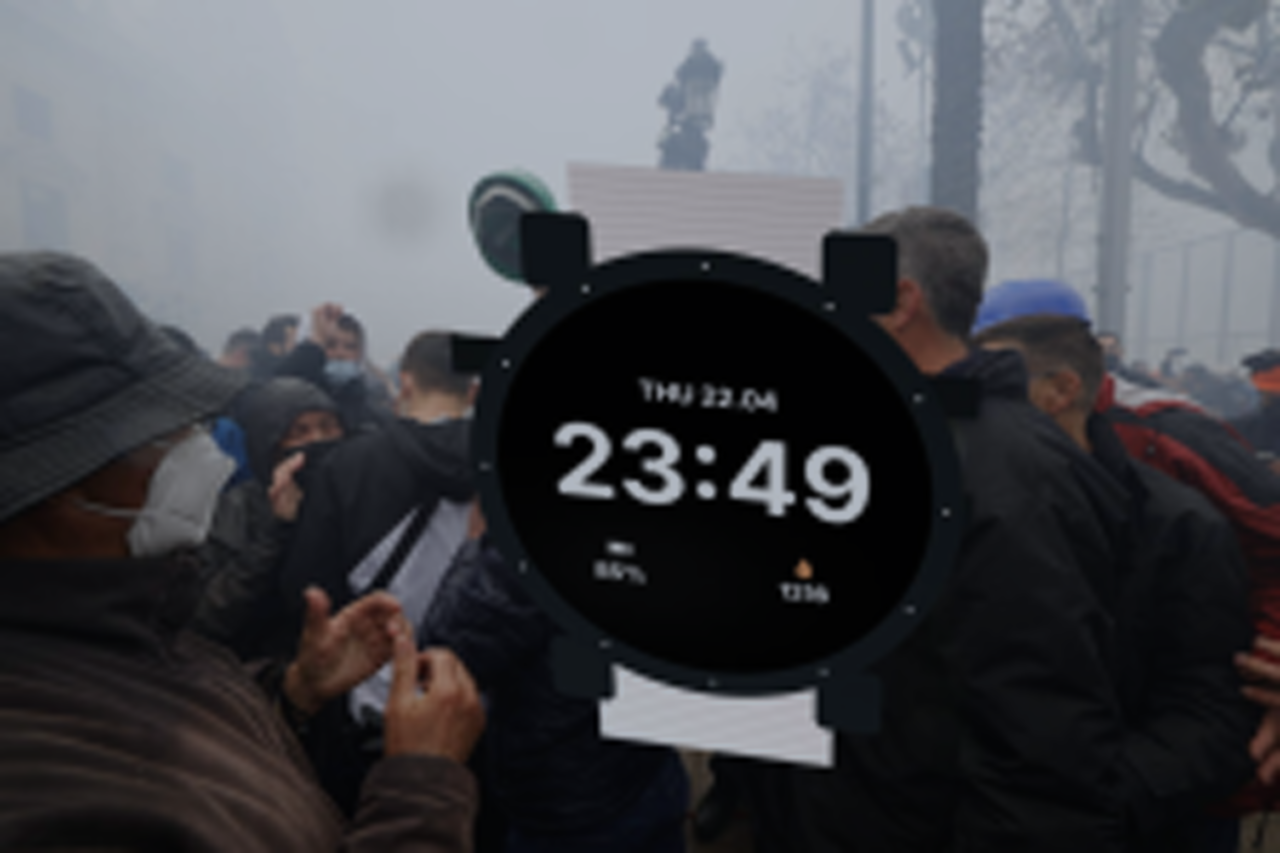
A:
23h49
